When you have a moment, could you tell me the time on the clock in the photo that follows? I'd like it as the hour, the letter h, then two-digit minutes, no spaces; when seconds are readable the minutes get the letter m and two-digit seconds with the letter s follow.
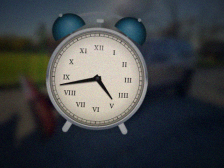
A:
4h43
